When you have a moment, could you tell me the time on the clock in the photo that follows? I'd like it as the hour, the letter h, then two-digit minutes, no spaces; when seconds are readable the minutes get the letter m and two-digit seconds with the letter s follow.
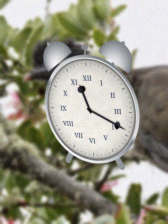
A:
11h19
